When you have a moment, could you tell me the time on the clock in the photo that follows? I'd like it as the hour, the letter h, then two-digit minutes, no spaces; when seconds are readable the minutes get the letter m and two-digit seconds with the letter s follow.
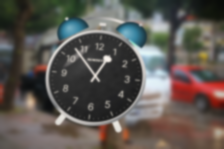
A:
12h53
